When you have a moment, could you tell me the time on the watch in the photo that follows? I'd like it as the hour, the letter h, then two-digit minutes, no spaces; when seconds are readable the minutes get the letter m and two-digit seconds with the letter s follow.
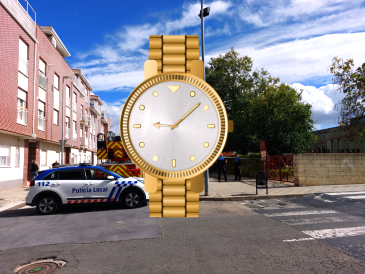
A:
9h08
